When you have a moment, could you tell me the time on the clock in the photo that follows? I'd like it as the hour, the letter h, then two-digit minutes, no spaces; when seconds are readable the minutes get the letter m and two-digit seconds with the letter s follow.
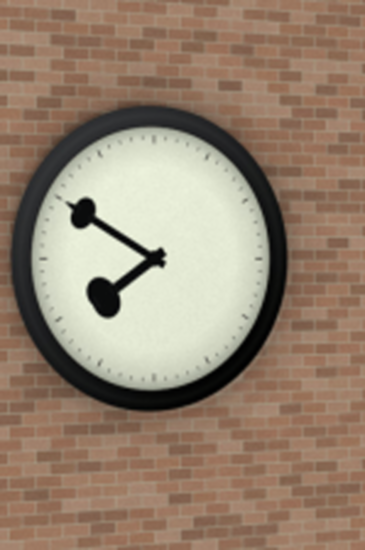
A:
7h50
